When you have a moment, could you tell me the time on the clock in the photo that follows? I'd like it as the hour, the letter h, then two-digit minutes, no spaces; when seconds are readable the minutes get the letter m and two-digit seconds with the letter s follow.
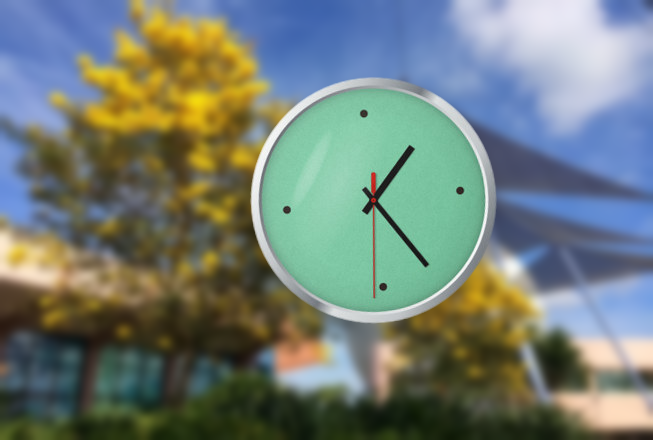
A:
1h24m31s
